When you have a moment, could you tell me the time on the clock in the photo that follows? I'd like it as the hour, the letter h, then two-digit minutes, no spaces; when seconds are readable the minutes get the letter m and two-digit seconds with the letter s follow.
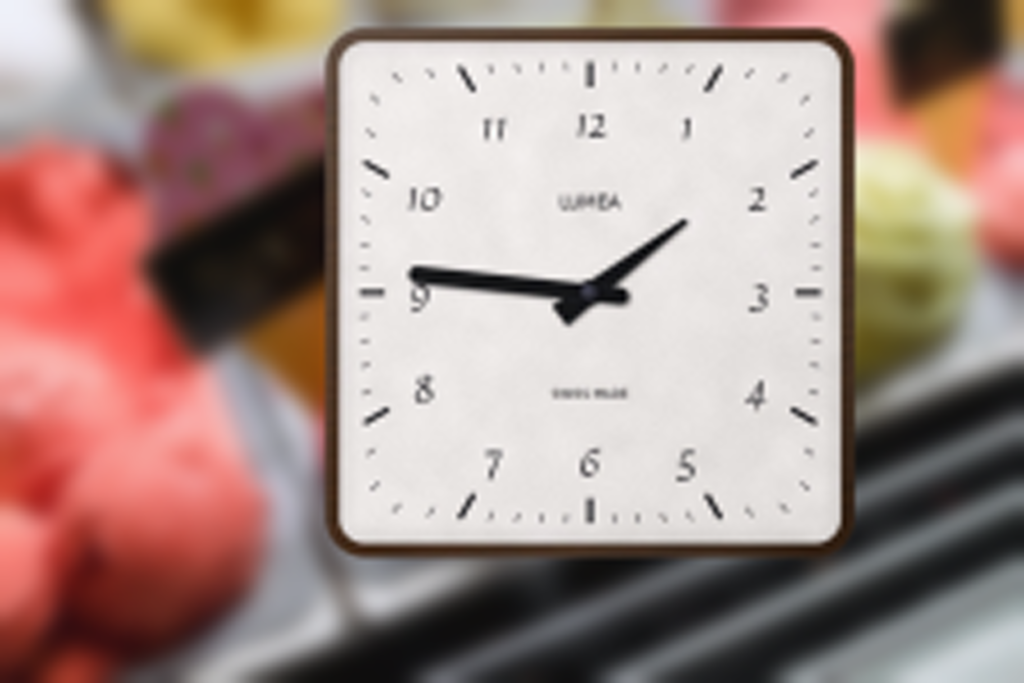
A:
1h46
